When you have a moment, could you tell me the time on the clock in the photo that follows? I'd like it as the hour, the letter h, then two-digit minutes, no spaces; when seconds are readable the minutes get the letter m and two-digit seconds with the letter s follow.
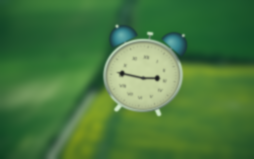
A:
2h46
